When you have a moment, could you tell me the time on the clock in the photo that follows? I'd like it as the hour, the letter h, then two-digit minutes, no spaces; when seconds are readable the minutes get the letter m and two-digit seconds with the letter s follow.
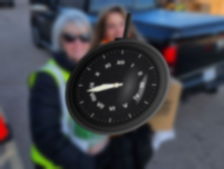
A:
8h43
